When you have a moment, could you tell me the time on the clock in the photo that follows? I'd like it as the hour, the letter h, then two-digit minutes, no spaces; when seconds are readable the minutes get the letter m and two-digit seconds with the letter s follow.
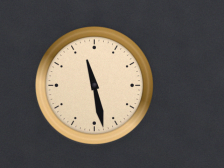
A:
11h28
